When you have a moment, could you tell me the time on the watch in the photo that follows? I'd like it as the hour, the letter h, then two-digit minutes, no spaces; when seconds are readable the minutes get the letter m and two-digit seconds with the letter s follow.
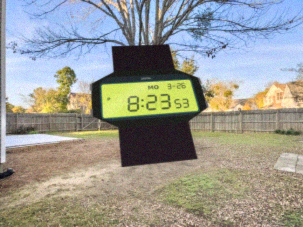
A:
8h23m53s
